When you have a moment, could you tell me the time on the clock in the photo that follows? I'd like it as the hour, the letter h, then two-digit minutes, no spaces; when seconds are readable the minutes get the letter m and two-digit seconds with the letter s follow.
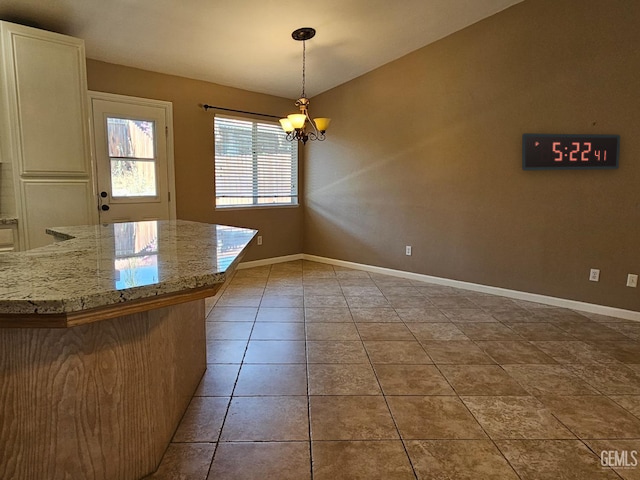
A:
5h22m41s
